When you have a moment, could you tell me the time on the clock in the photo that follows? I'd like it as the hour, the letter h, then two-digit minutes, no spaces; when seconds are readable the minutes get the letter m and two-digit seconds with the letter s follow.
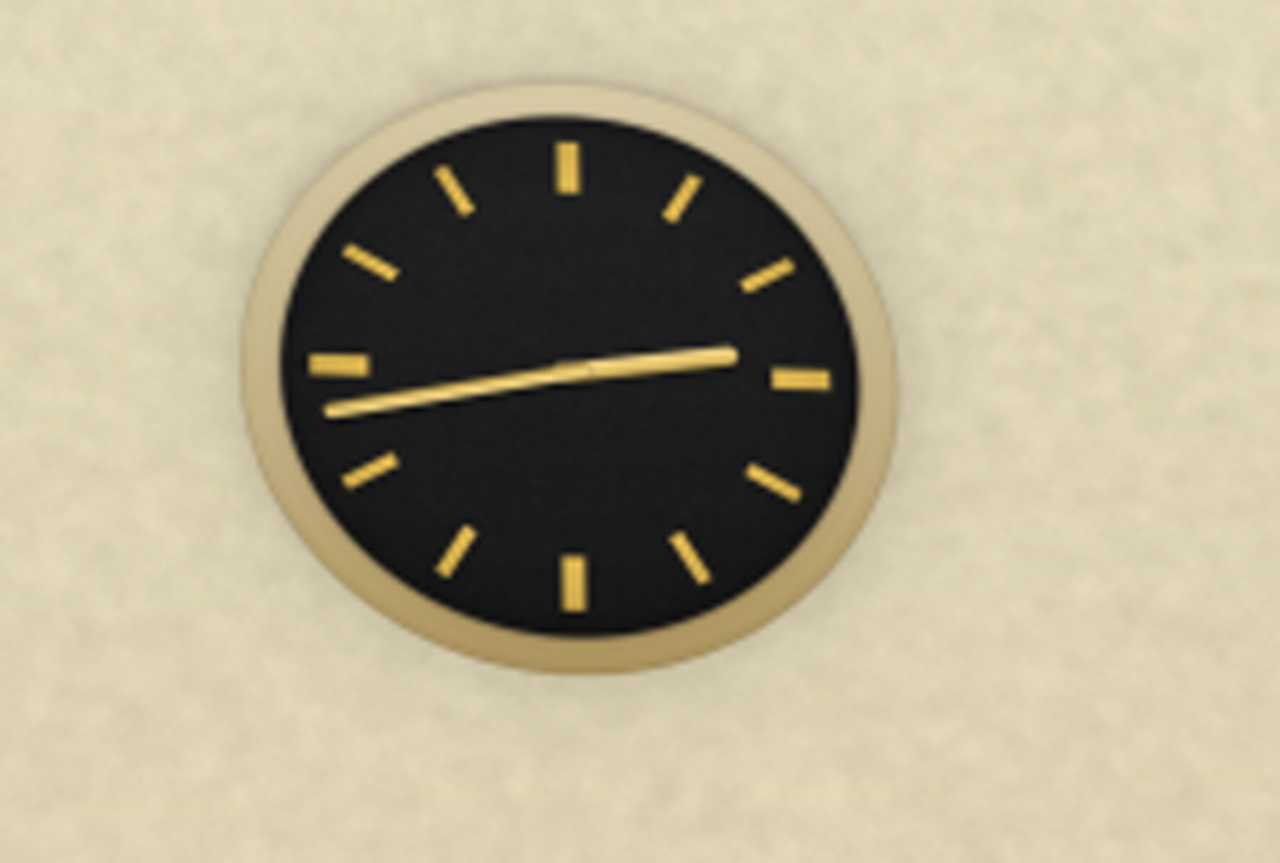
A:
2h43
